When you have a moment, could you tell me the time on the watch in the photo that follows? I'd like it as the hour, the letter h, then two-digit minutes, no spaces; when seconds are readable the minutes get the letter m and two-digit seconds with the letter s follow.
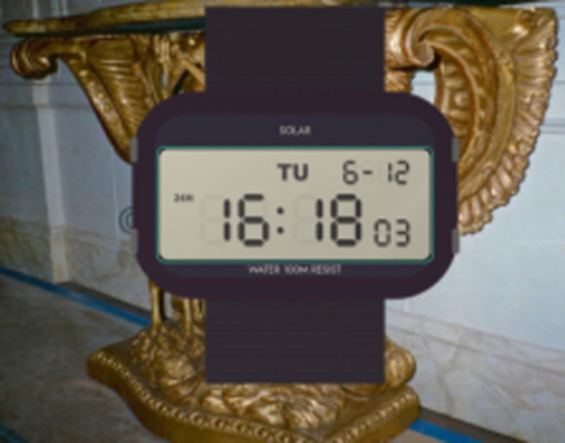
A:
16h18m03s
